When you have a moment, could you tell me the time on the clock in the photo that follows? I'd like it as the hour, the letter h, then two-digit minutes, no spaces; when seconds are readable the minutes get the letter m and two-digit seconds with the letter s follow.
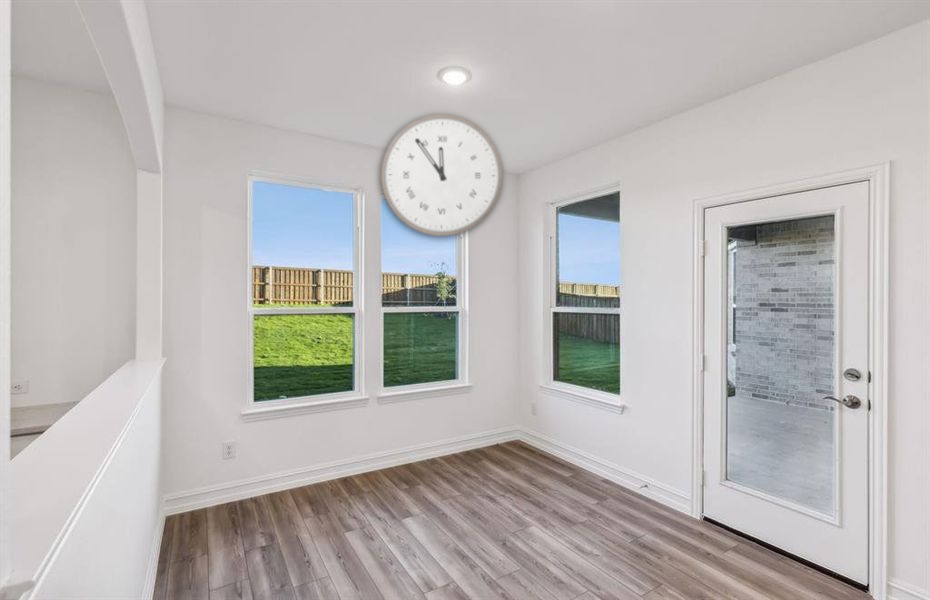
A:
11h54
